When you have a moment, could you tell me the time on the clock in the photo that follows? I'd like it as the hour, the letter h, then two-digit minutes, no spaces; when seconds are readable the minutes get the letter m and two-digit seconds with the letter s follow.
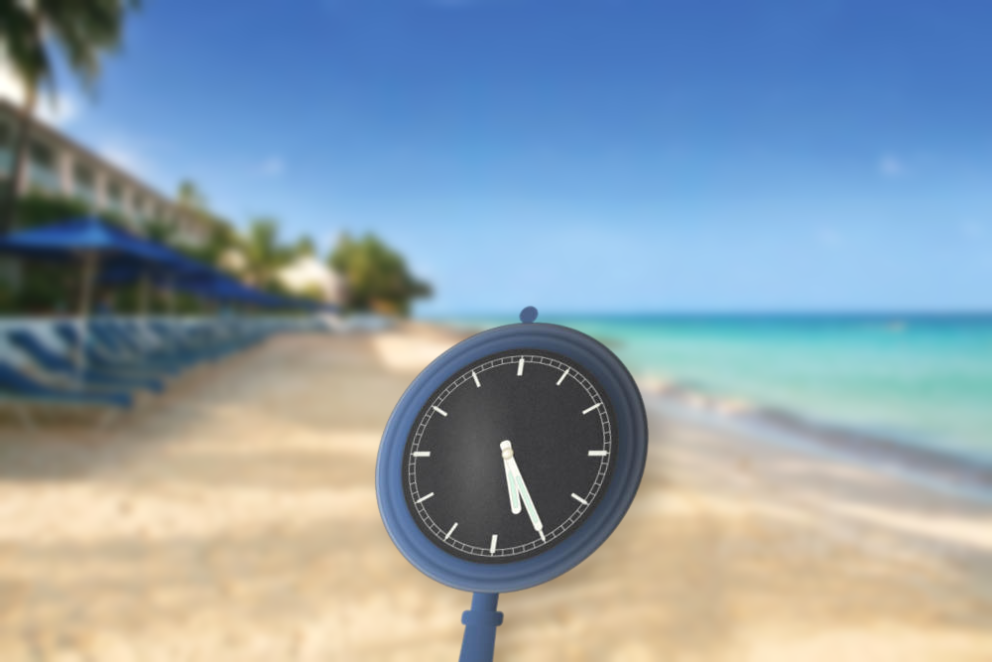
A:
5h25
